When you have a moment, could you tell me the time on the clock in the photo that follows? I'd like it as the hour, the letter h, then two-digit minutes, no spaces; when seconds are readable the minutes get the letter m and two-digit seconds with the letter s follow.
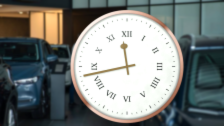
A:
11h43
